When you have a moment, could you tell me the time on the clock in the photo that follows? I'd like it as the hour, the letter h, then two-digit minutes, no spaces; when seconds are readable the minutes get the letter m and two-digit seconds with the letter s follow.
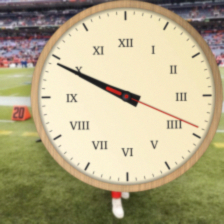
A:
9h49m19s
